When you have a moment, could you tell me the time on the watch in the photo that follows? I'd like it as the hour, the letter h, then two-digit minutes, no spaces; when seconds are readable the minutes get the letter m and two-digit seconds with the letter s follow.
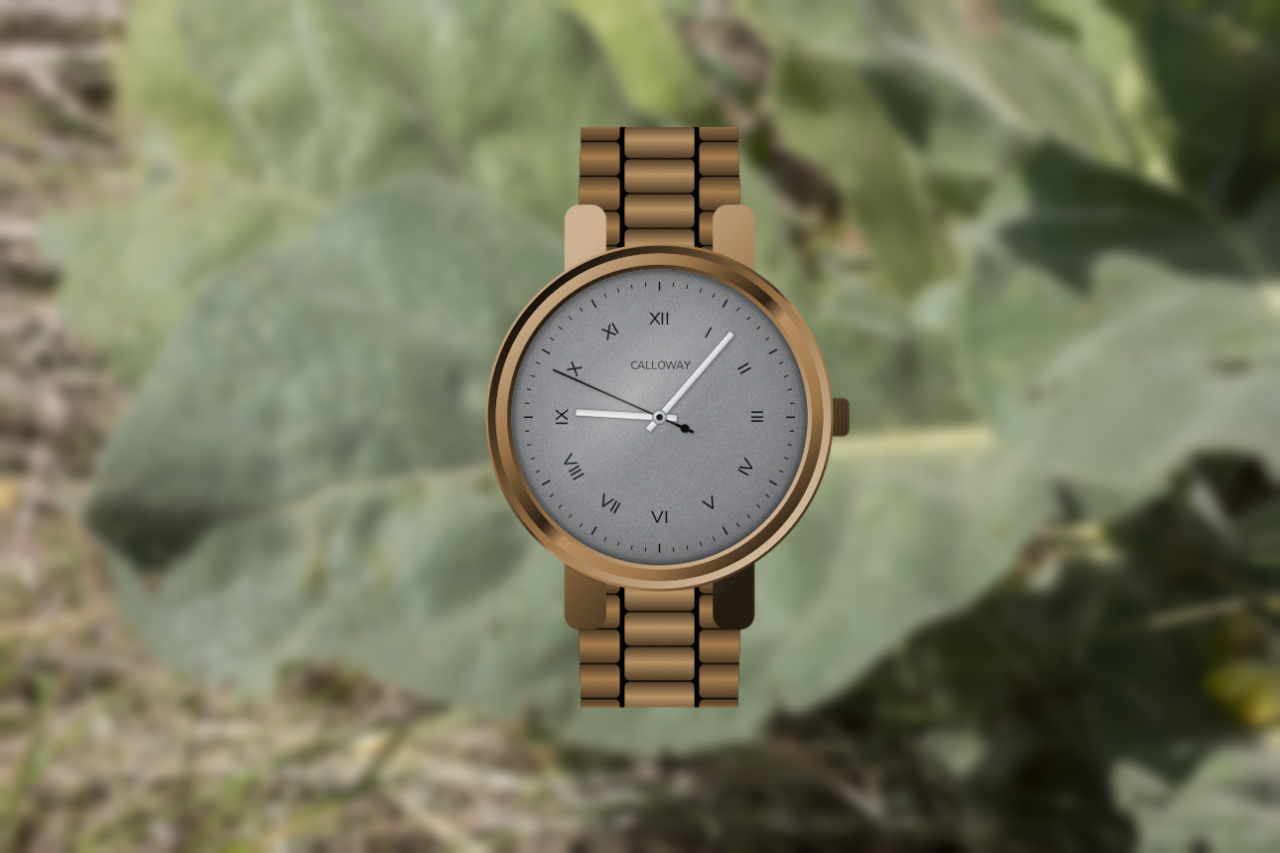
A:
9h06m49s
